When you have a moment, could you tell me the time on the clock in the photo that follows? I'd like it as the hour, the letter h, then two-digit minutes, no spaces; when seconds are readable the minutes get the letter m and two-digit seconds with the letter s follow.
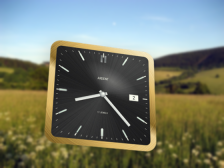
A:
8h23
